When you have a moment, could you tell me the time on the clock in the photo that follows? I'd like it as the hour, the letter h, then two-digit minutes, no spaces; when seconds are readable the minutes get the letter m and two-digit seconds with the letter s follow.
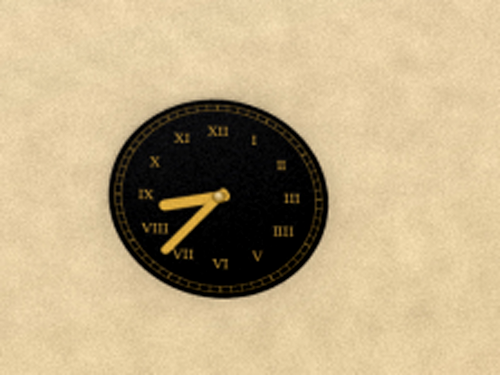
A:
8h37
